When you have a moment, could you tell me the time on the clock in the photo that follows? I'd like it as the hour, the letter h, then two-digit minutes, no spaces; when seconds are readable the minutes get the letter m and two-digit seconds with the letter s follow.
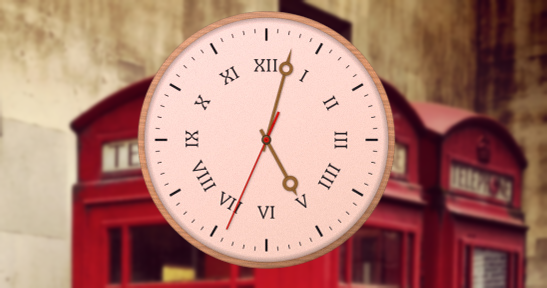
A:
5h02m34s
